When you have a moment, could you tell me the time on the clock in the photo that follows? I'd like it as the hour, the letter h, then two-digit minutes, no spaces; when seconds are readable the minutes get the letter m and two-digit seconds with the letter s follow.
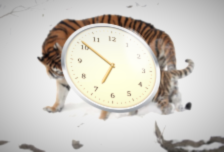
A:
6h51
